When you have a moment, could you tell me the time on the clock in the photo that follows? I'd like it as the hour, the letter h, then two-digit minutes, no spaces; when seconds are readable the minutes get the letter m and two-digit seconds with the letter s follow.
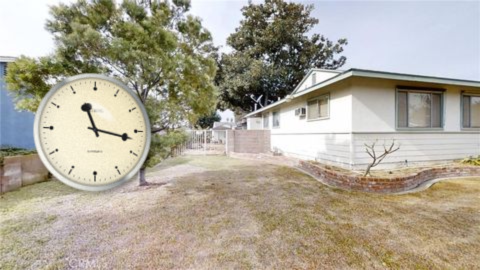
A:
11h17
